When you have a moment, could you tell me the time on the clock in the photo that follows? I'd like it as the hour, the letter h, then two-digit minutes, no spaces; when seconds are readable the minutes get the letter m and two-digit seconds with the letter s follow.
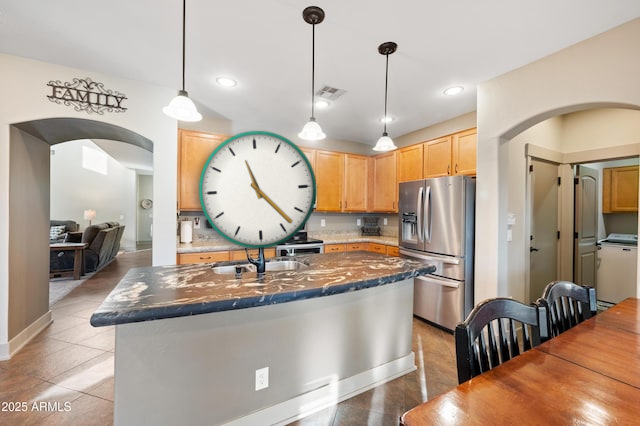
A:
11h23
